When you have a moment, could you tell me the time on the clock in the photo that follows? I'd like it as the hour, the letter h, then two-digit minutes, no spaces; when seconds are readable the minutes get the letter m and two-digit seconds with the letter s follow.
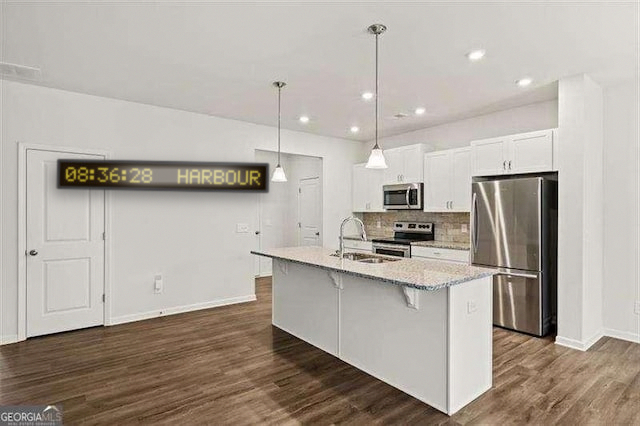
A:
8h36m28s
